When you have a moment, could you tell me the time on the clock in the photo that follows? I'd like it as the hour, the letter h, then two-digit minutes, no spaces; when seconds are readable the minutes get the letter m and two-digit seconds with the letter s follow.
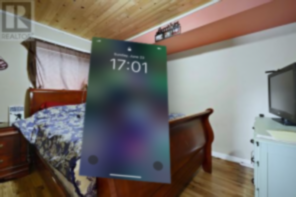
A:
17h01
